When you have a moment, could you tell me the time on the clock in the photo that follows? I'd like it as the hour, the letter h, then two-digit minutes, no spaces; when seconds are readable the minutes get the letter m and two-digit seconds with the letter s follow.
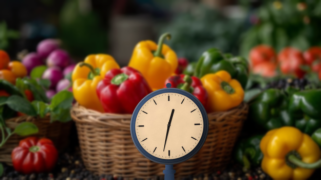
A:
12h32
